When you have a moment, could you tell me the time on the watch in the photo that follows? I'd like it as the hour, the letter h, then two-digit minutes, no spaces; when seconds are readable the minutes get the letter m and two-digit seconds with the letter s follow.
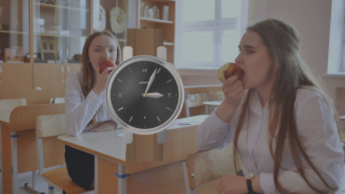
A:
3h04
